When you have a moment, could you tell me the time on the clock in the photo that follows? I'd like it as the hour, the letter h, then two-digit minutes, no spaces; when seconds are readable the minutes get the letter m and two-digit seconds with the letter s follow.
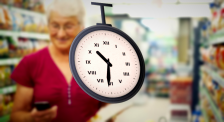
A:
10h31
